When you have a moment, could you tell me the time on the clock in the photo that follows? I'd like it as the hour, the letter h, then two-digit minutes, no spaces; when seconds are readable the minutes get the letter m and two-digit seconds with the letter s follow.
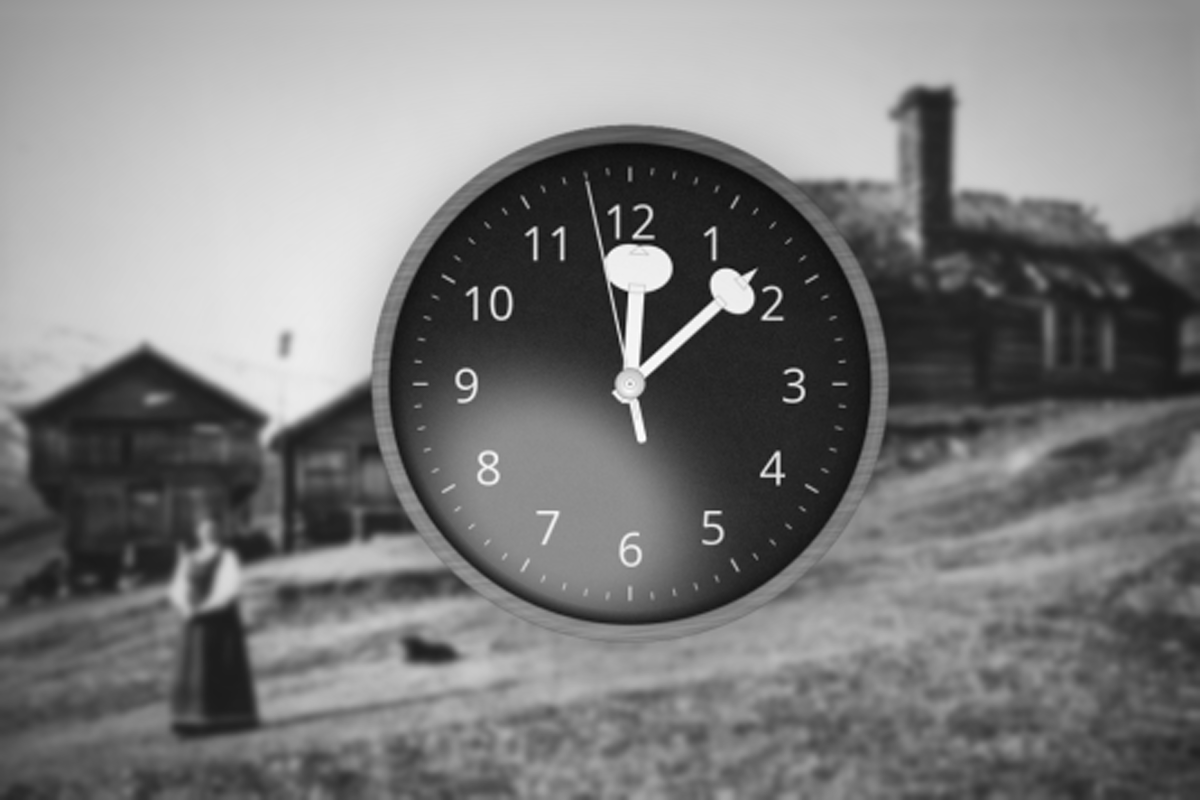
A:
12h07m58s
